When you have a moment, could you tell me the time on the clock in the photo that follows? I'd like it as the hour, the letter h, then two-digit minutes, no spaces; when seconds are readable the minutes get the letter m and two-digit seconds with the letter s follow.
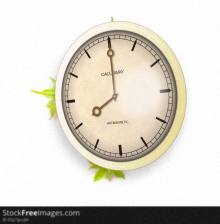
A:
8h00
